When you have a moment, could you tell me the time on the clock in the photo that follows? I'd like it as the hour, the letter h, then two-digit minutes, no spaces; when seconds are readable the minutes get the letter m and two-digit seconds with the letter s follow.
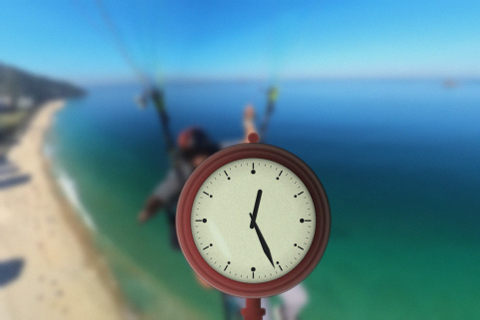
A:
12h26
